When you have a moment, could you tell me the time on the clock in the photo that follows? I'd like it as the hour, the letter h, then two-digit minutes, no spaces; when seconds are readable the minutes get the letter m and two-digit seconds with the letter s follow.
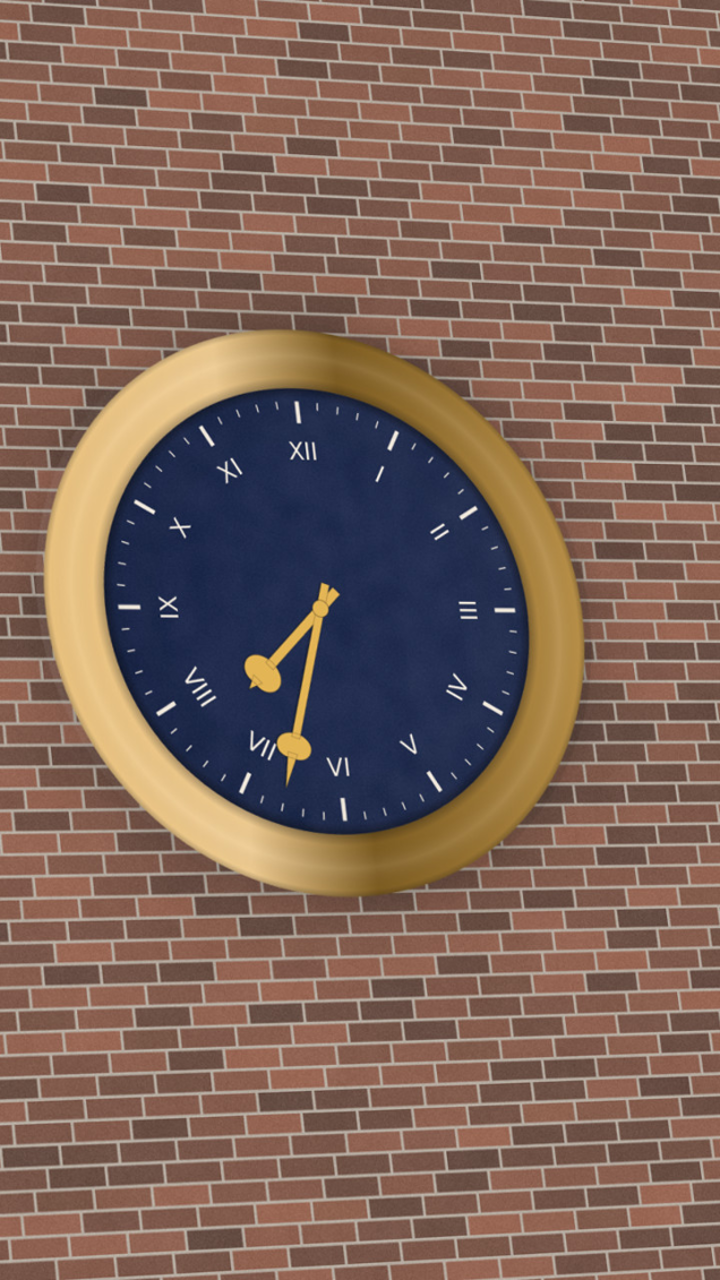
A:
7h33
